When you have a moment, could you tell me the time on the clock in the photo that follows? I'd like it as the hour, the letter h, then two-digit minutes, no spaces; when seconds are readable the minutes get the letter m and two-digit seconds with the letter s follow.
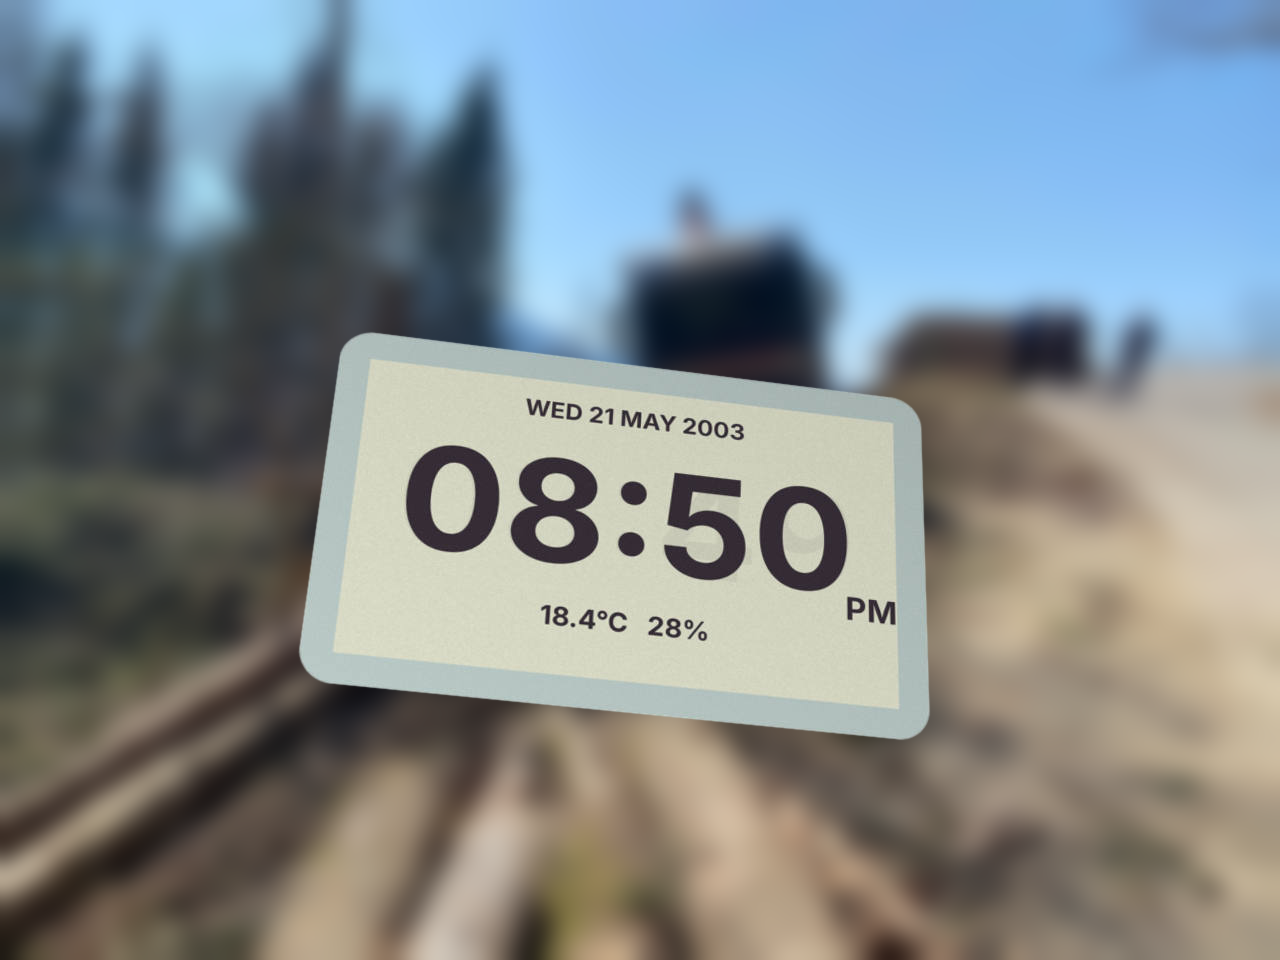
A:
8h50
